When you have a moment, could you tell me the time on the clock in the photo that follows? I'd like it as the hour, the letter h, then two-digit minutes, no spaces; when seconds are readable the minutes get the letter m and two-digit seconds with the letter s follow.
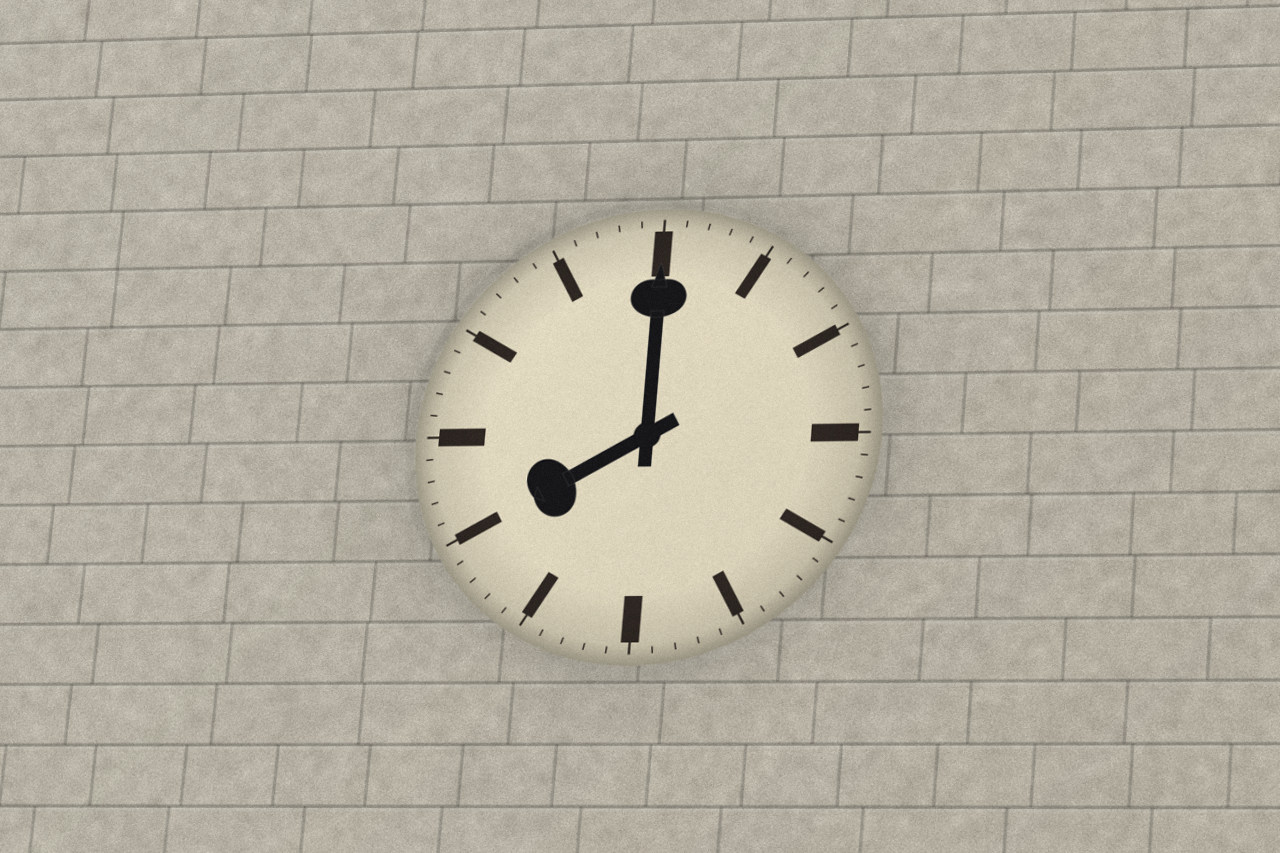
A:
8h00
